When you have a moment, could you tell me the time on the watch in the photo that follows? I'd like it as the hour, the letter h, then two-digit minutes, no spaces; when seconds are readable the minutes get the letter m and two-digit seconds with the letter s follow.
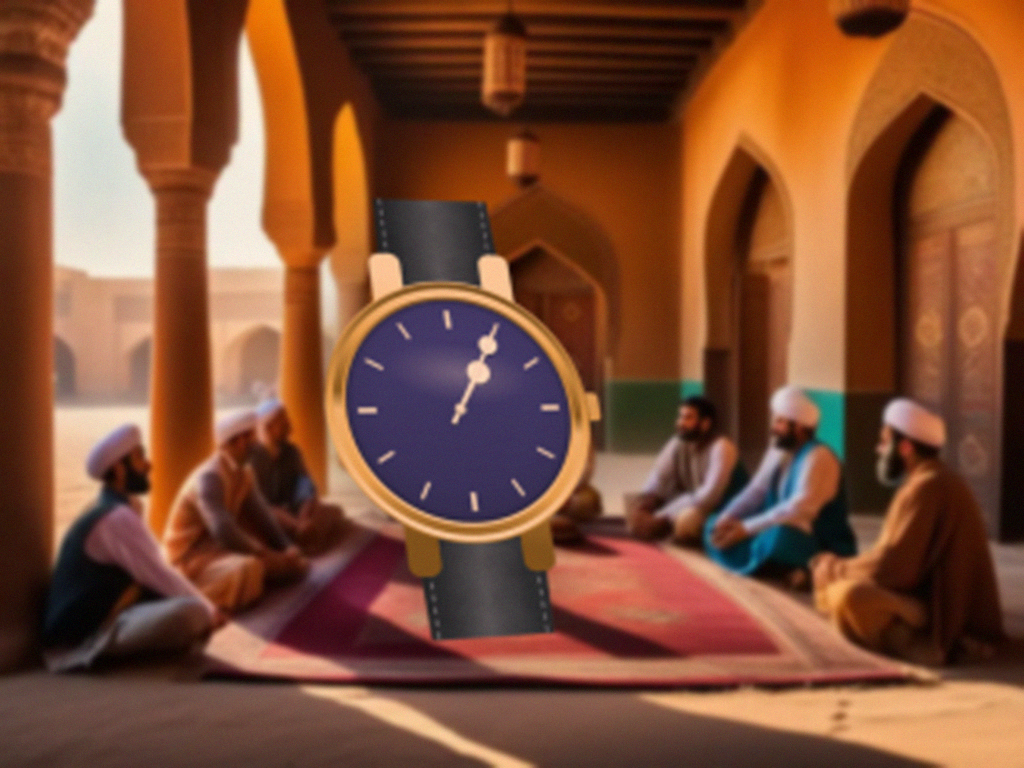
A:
1h05
